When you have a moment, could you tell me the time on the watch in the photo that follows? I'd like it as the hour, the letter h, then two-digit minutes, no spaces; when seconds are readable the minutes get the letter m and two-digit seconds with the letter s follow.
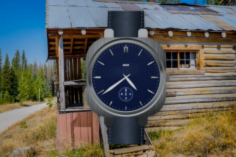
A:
4h39
